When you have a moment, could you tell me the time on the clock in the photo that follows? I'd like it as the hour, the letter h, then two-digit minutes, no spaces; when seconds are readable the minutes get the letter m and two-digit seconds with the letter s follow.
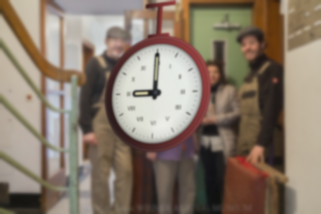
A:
9h00
